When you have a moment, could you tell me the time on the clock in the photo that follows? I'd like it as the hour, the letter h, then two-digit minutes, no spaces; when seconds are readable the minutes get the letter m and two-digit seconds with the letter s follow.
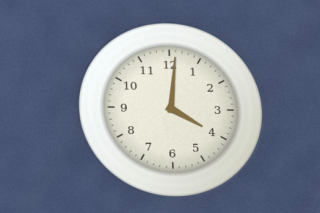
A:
4h01
